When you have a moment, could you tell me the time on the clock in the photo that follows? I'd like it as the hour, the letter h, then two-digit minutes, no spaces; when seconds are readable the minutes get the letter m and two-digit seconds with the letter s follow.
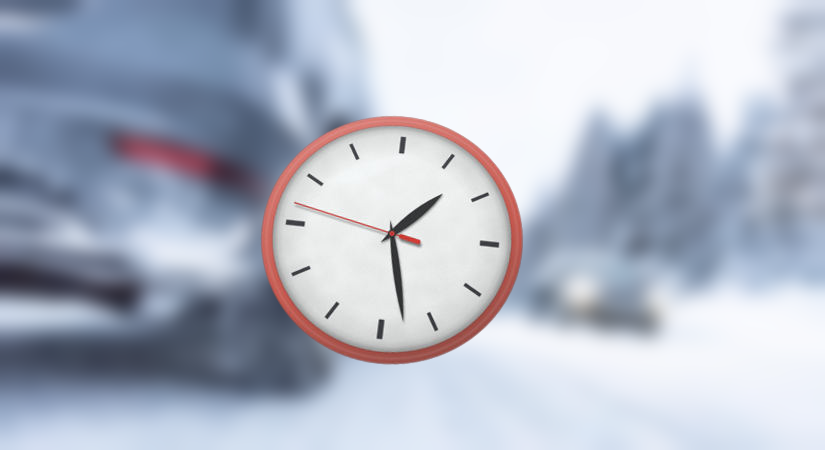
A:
1h27m47s
